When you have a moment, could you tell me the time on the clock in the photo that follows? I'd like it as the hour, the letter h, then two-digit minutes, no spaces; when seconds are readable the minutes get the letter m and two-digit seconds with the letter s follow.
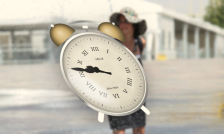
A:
9h47
